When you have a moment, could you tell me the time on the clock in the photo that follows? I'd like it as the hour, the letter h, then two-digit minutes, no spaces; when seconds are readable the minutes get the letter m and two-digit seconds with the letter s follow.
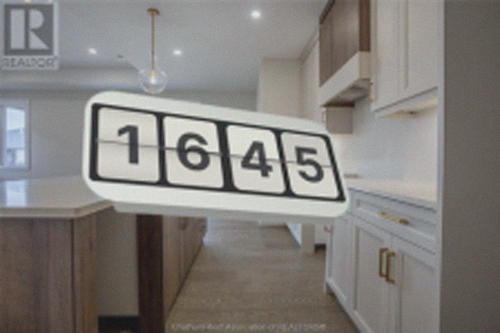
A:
16h45
